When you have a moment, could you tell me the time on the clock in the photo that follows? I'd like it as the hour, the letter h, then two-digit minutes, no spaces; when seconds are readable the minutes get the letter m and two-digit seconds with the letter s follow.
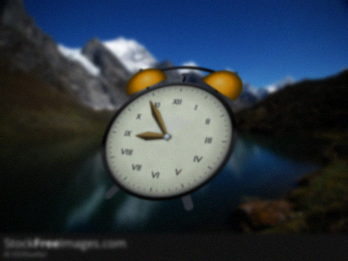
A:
8h54
